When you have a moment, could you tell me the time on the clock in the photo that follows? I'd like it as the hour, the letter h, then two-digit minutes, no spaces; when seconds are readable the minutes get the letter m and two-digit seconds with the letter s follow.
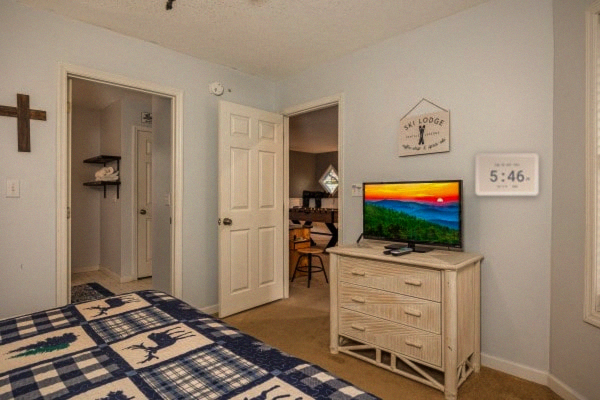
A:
5h46
